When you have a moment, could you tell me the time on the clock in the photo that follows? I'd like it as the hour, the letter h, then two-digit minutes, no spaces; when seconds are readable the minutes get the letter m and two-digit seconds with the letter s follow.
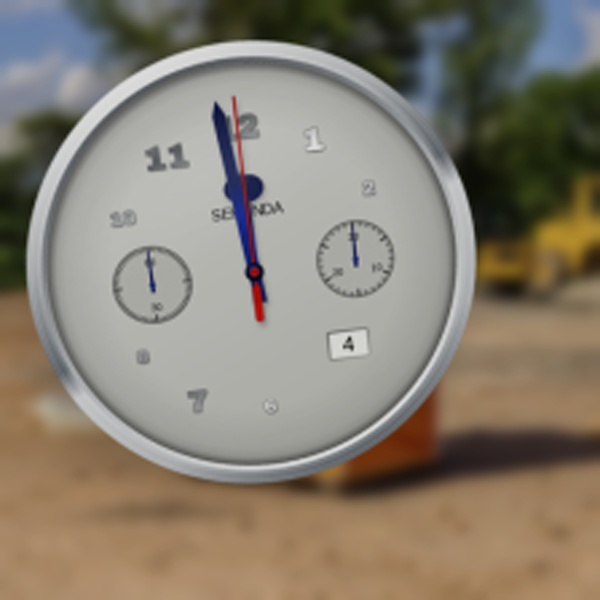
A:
11h59
